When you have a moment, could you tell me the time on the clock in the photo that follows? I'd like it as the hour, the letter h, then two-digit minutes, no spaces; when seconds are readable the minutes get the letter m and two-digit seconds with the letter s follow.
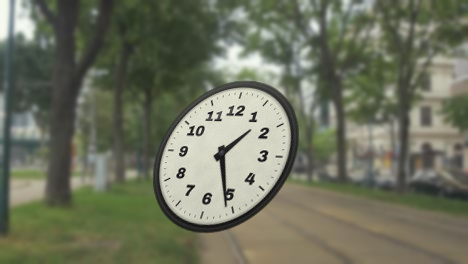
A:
1h26
